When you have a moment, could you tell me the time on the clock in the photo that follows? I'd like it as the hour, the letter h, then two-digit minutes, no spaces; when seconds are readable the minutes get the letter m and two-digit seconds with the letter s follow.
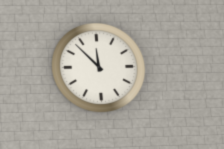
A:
11h53
